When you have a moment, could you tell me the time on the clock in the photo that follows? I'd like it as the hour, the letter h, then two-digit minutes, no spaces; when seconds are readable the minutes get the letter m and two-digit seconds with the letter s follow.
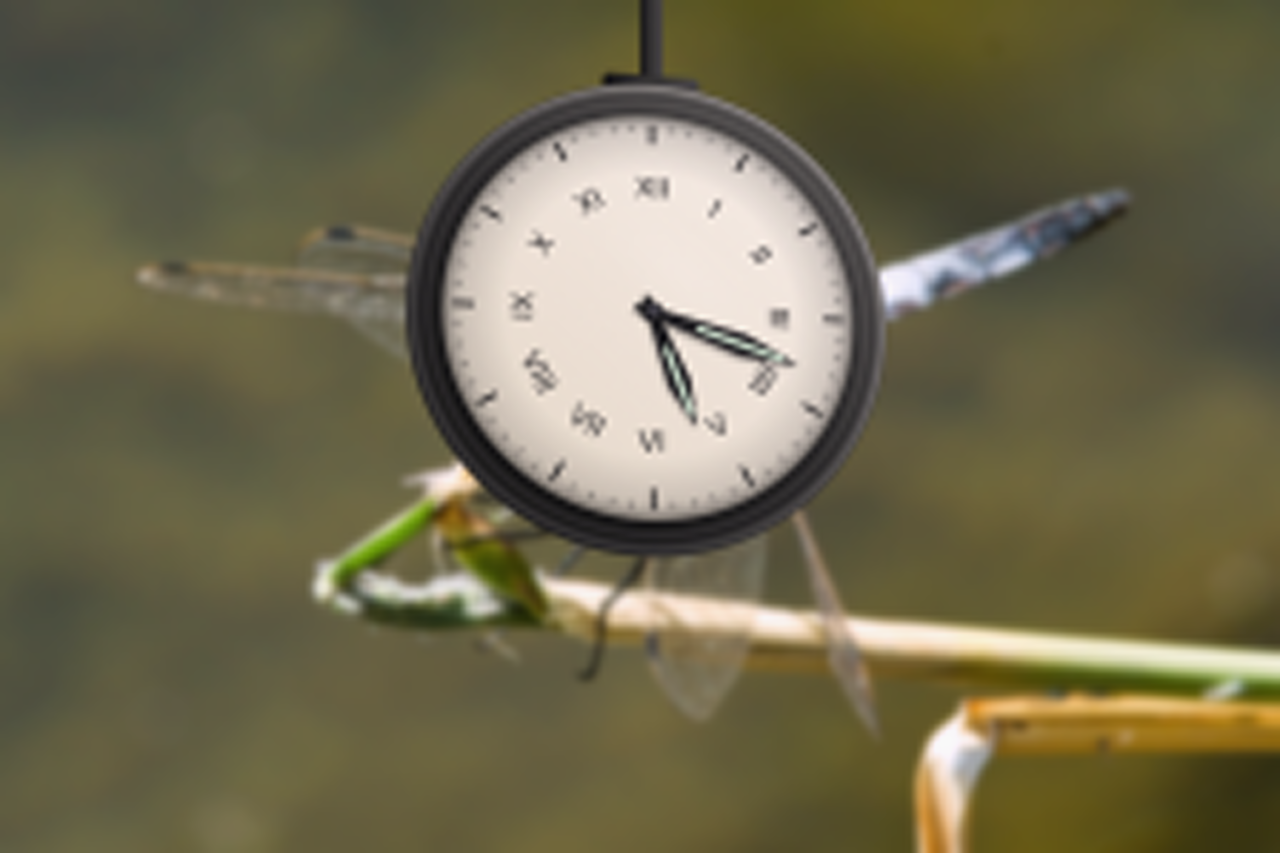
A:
5h18
